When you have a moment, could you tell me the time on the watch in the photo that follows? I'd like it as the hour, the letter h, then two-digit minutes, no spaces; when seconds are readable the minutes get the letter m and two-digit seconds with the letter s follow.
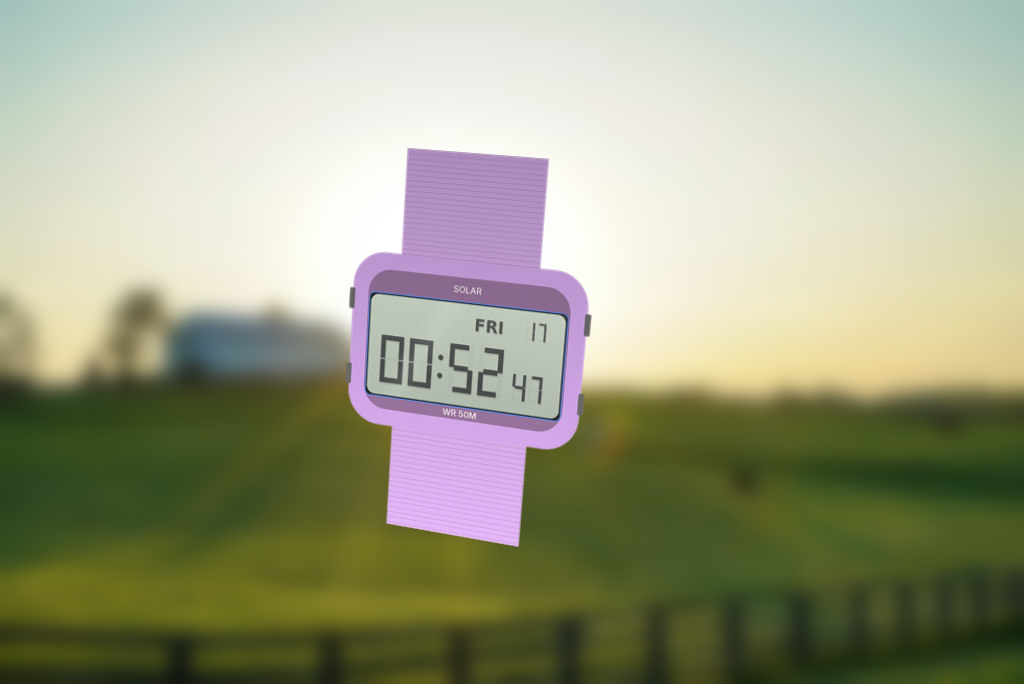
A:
0h52m47s
